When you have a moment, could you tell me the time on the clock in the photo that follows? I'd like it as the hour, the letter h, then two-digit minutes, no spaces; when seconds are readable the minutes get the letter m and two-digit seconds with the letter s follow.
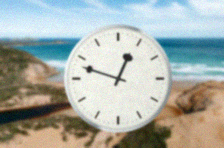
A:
12h48
